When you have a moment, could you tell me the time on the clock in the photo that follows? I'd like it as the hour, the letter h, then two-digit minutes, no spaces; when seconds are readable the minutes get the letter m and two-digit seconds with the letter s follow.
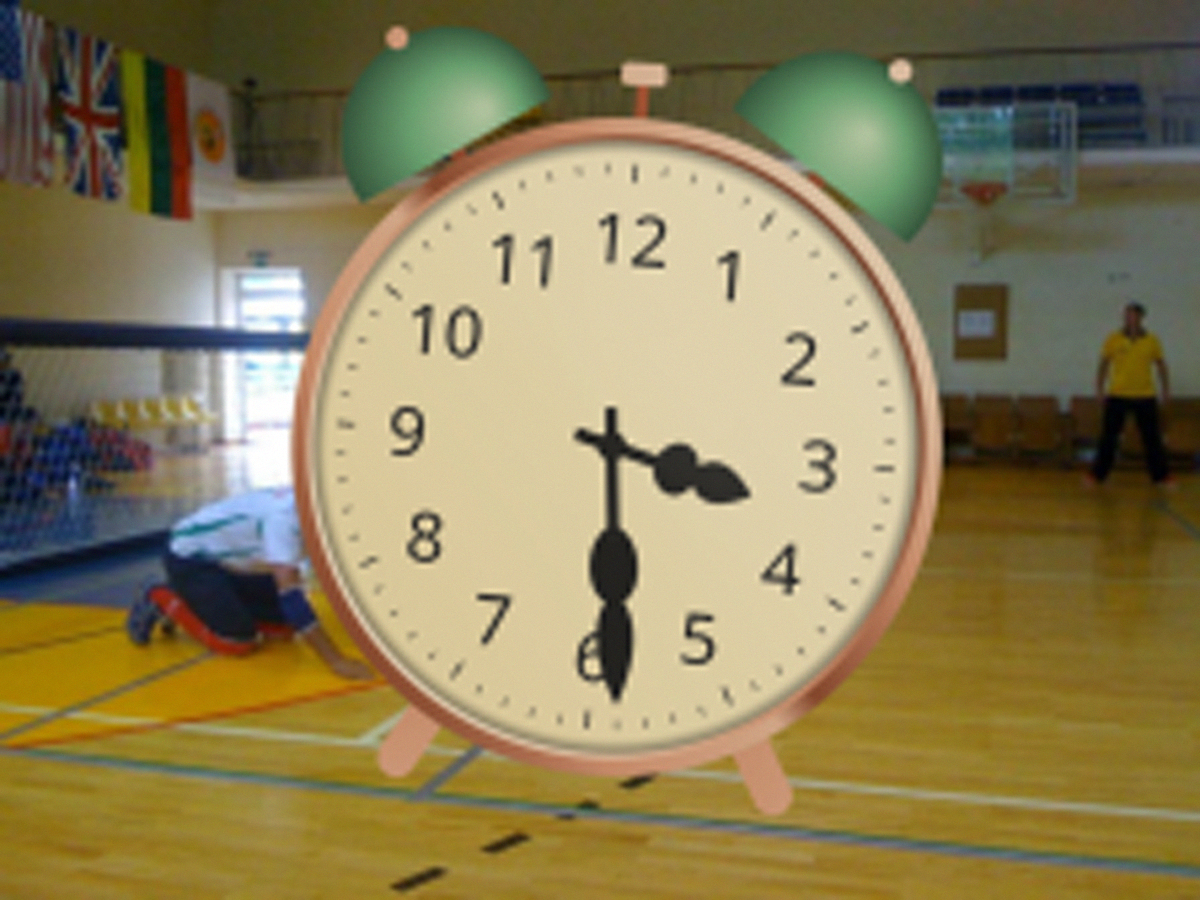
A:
3h29
